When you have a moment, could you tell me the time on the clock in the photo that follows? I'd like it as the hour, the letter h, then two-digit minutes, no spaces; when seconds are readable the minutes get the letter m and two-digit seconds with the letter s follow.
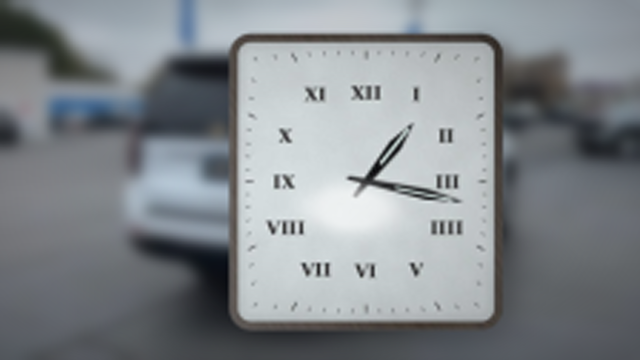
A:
1h17
